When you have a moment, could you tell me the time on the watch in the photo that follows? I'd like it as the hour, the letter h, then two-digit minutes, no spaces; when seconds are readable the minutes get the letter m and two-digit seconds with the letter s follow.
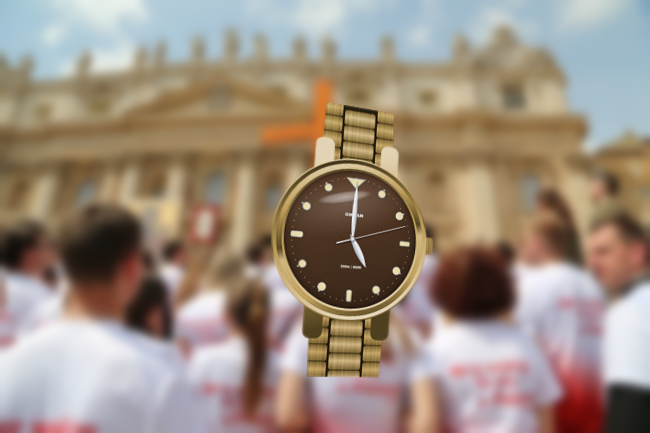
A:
5h00m12s
